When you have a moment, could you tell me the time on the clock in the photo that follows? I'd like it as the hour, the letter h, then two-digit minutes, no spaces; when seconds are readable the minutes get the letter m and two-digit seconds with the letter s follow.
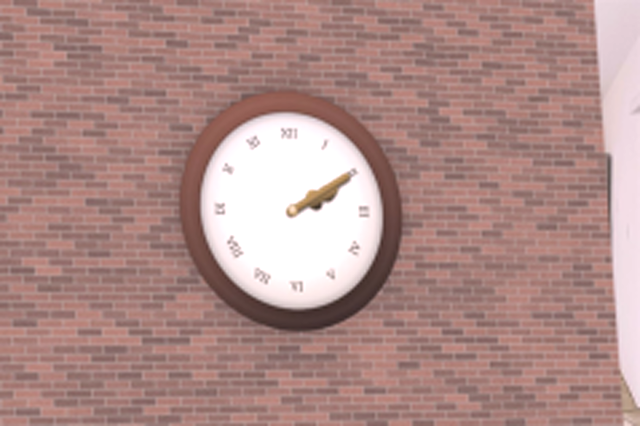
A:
2h10
